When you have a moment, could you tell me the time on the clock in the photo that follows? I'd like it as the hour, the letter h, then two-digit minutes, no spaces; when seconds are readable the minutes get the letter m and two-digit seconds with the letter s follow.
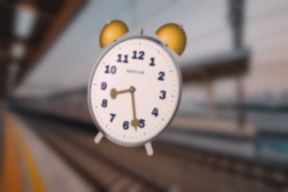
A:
8h27
